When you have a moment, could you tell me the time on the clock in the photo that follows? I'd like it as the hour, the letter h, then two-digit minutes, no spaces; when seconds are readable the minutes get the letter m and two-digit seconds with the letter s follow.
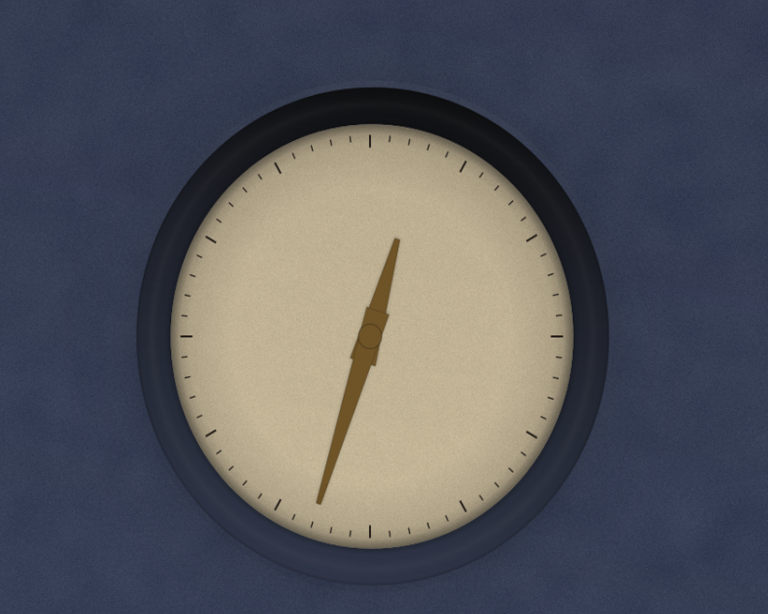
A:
12h33
